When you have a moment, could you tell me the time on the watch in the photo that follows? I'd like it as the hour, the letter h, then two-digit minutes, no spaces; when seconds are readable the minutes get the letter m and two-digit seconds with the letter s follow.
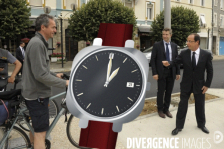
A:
1h00
